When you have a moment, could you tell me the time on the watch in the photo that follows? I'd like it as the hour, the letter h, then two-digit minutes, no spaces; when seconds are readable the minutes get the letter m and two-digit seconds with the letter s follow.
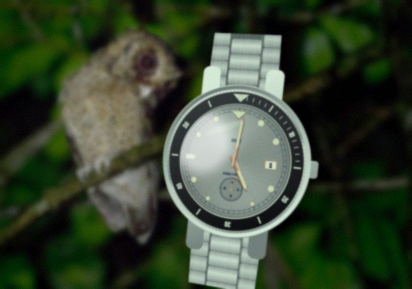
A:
5h01
